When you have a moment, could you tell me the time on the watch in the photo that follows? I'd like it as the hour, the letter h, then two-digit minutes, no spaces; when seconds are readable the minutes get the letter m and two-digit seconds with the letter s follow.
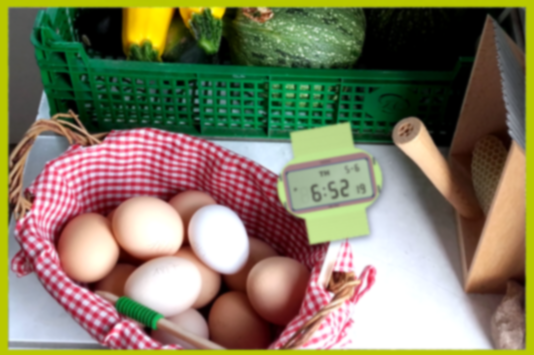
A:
6h52
